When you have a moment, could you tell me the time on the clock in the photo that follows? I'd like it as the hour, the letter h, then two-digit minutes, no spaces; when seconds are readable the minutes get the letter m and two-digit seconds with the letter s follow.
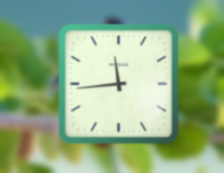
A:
11h44
